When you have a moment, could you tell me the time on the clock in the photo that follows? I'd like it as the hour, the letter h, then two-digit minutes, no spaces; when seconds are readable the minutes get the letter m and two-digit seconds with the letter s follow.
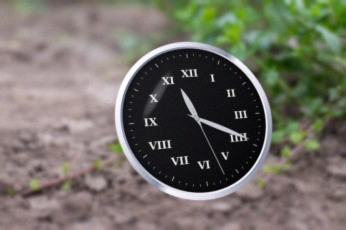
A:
11h19m27s
